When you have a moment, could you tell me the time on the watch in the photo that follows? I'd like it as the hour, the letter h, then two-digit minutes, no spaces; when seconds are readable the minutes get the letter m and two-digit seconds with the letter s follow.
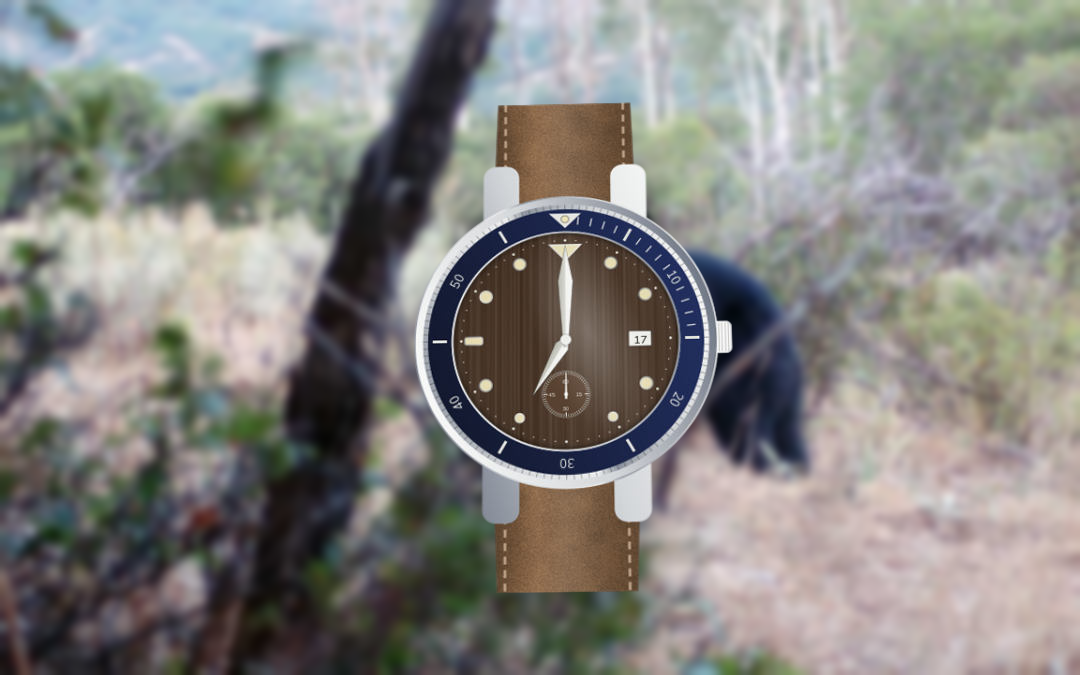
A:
7h00
